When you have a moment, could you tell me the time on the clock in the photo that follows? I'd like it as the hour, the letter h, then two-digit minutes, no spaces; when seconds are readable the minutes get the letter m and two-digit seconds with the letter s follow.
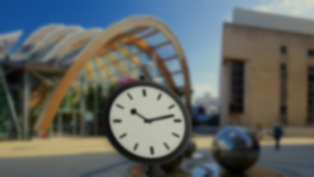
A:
10h13
